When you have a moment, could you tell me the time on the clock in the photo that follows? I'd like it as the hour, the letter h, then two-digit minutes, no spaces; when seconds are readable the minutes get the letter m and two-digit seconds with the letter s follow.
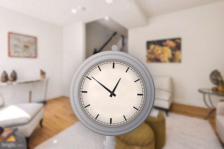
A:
12h51
